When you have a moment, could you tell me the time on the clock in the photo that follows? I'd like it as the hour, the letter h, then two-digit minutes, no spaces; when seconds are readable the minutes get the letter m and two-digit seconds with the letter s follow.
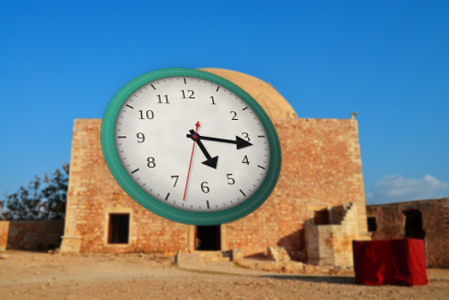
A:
5h16m33s
